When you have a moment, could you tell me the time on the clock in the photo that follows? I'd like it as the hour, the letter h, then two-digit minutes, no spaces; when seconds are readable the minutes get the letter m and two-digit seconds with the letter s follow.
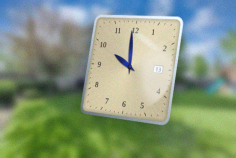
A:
9h59
